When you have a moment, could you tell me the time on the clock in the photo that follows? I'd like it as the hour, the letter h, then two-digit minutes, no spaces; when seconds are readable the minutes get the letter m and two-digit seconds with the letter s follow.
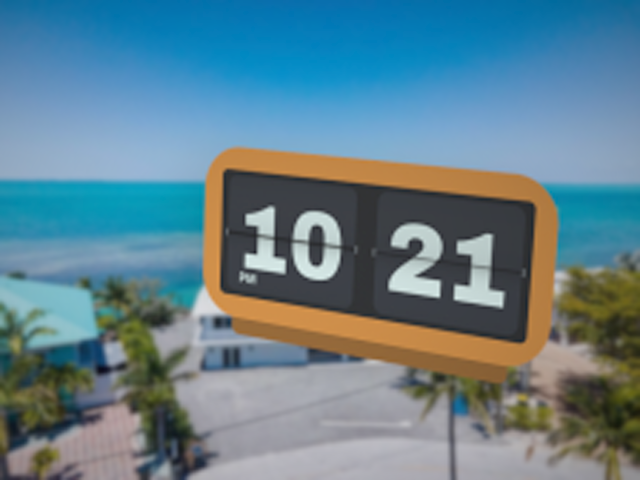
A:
10h21
